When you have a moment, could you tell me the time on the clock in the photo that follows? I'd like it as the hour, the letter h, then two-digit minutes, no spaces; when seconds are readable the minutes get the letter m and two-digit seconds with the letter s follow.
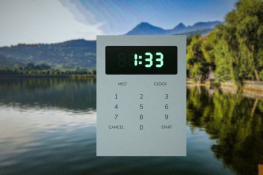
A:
1h33
